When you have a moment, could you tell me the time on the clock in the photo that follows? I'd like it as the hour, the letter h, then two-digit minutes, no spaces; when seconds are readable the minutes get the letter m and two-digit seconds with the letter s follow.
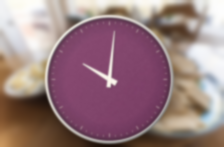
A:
10h01
